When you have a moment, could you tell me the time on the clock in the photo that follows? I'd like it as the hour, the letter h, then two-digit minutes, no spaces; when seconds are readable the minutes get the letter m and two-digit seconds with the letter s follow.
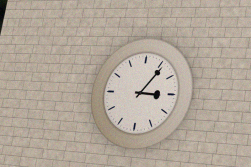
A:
3h06
